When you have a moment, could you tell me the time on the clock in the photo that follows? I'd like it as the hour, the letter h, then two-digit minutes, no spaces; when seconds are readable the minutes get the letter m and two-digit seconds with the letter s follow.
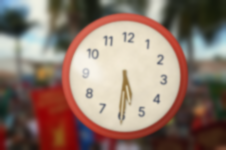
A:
5h30
